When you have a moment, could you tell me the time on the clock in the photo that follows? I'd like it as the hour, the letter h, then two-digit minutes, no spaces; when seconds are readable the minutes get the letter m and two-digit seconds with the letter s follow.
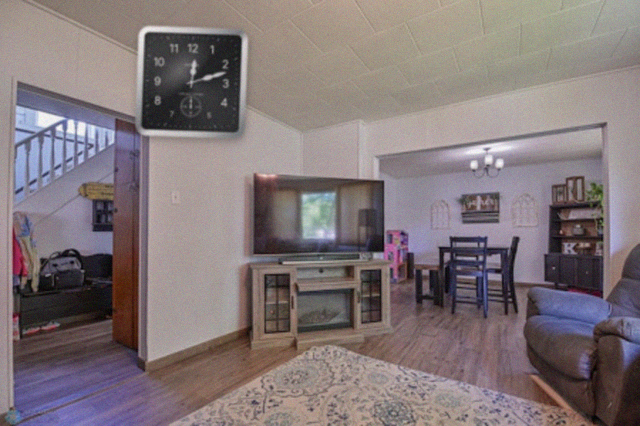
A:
12h12
